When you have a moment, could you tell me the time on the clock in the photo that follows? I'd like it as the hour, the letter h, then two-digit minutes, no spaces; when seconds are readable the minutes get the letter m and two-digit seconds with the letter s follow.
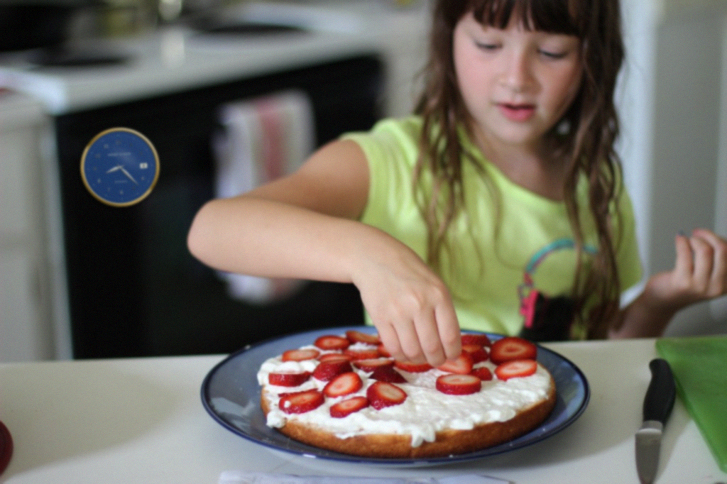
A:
8h23
